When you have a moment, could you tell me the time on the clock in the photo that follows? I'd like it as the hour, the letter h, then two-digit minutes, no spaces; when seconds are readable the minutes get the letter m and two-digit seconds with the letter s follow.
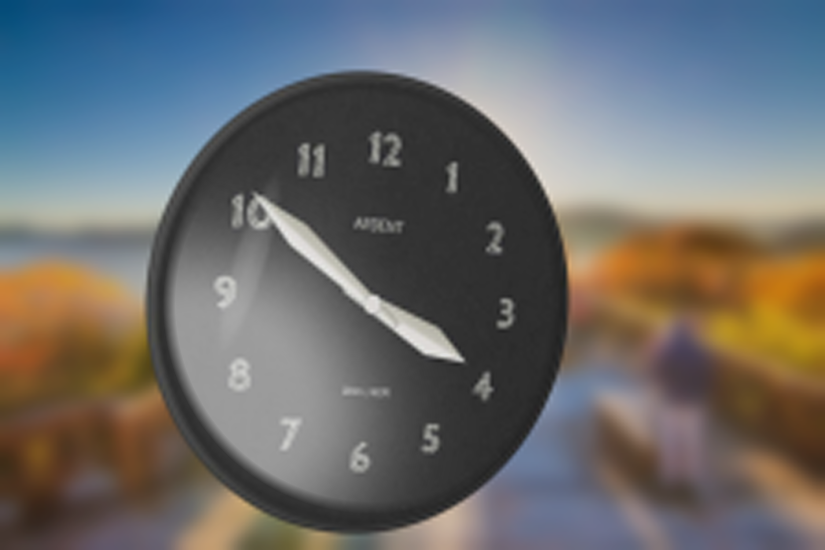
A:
3h51
